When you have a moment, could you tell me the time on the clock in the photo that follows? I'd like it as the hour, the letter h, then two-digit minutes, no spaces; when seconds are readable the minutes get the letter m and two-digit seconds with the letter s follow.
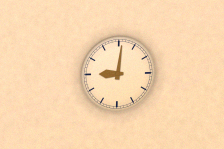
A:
9h01
